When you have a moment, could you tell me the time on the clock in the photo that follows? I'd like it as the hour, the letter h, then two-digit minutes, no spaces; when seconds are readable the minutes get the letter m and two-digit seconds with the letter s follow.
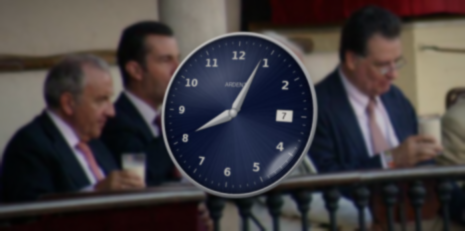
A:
8h04
